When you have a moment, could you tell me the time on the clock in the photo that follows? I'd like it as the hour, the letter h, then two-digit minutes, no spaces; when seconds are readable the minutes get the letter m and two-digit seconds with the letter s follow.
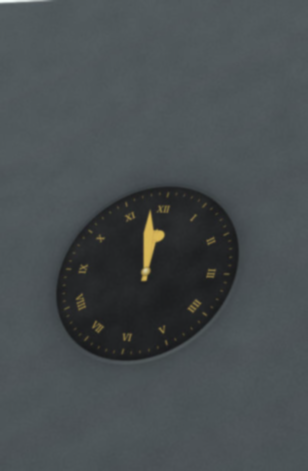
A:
11h58
